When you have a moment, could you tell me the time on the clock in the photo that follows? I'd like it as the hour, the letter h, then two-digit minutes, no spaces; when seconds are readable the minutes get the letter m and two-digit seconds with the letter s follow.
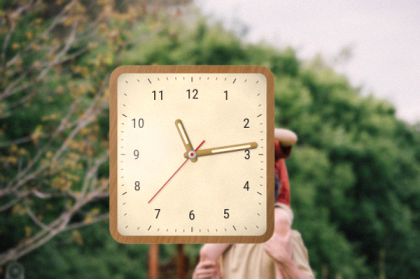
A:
11h13m37s
